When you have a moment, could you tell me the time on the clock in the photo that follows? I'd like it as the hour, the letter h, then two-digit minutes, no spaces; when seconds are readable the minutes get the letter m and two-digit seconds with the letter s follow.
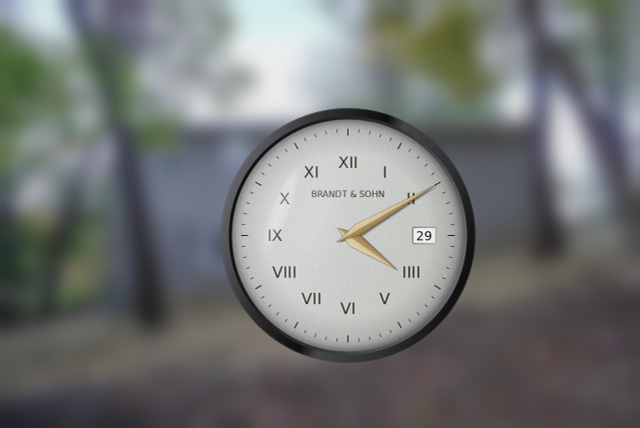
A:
4h10
